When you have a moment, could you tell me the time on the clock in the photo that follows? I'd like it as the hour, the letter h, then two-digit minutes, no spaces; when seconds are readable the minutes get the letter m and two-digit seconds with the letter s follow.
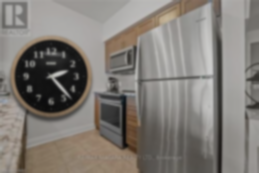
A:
2h23
